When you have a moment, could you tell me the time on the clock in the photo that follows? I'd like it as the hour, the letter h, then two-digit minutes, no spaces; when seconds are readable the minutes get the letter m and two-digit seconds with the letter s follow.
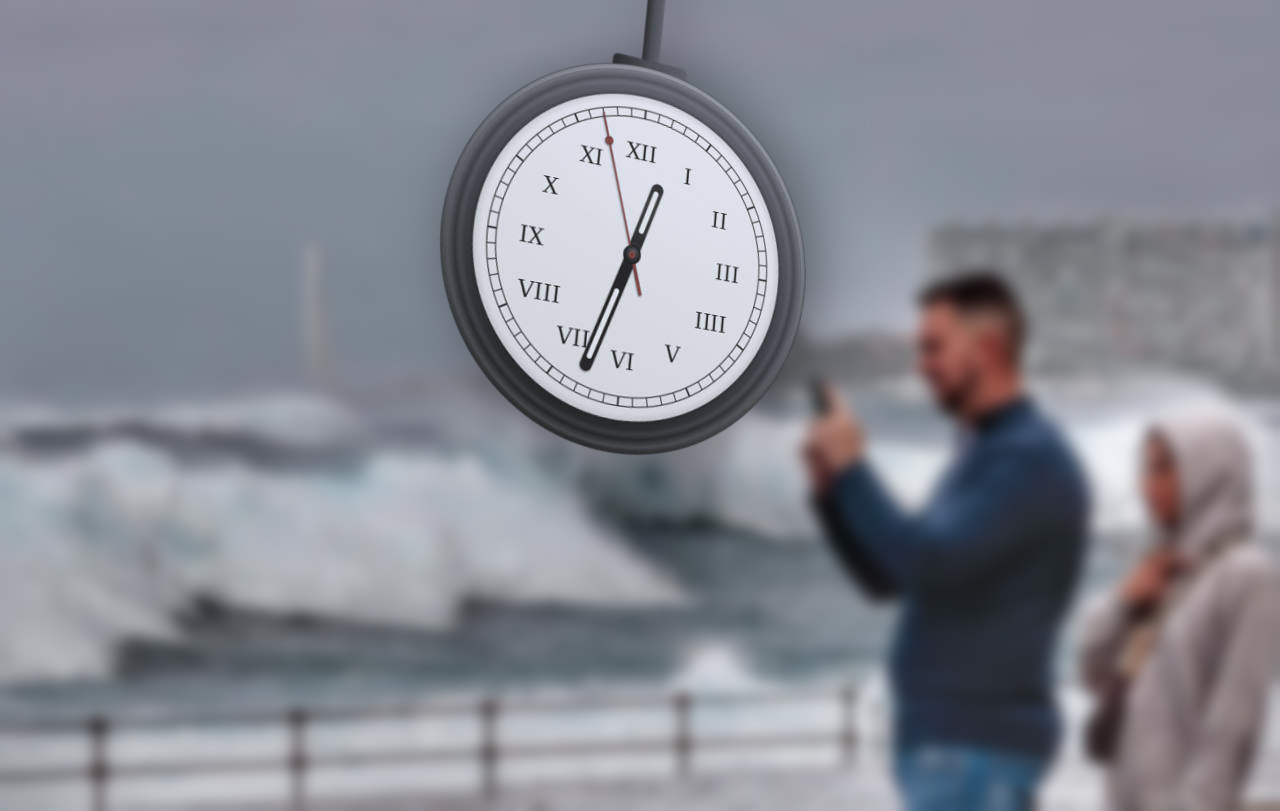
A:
12h32m57s
